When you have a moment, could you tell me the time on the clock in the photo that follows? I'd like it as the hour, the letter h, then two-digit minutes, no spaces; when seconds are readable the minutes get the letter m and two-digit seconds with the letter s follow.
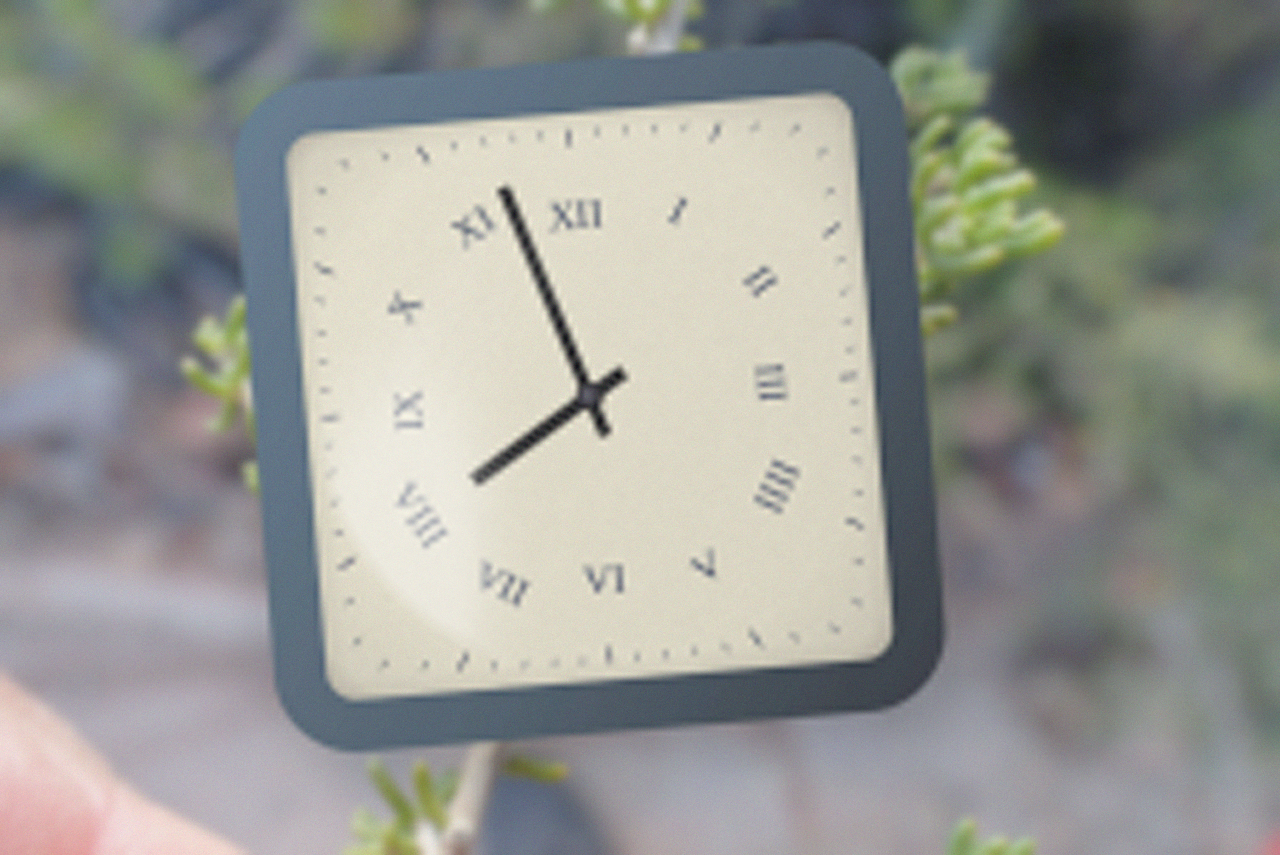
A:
7h57
